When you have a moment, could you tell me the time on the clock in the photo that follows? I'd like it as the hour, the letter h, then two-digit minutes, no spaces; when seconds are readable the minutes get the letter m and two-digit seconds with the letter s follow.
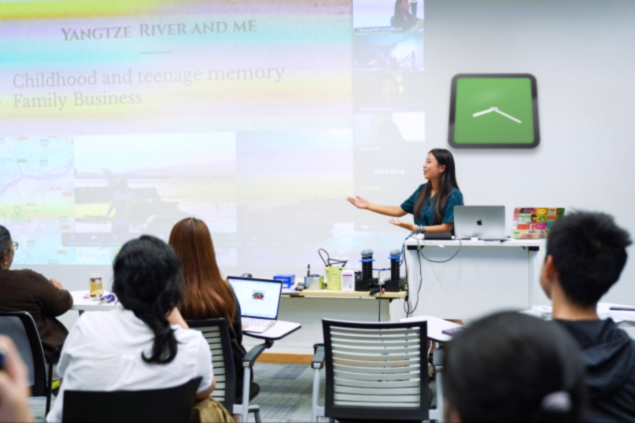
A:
8h20
